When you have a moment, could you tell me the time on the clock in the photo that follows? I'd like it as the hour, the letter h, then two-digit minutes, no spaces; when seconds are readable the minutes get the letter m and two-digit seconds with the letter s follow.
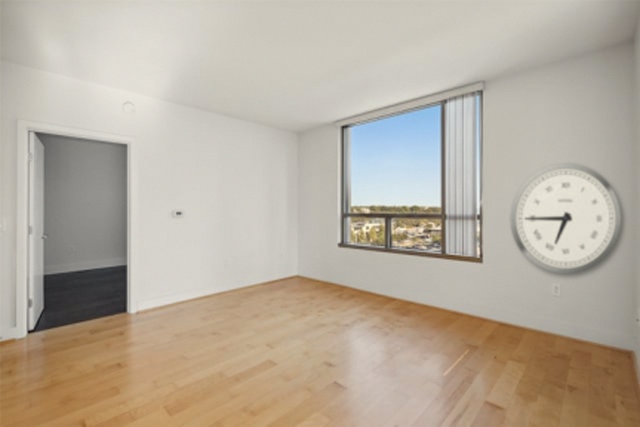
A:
6h45
